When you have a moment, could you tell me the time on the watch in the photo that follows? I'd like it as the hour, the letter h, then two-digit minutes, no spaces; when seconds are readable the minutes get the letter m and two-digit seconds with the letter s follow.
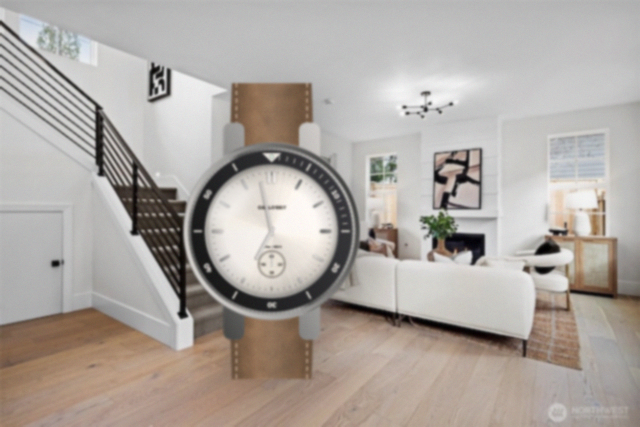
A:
6h58
